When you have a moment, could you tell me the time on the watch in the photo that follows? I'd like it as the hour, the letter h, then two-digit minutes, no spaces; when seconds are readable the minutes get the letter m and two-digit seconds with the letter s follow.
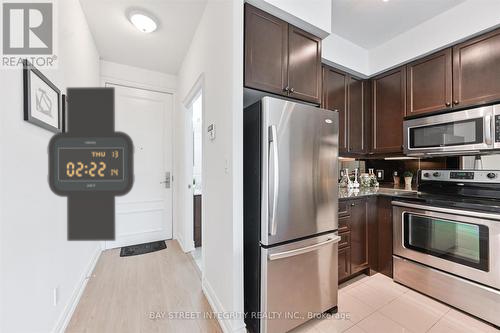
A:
2h22
